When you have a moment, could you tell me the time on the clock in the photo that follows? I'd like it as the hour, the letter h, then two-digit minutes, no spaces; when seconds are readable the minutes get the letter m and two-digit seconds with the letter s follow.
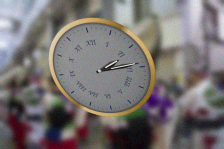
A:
2h14
